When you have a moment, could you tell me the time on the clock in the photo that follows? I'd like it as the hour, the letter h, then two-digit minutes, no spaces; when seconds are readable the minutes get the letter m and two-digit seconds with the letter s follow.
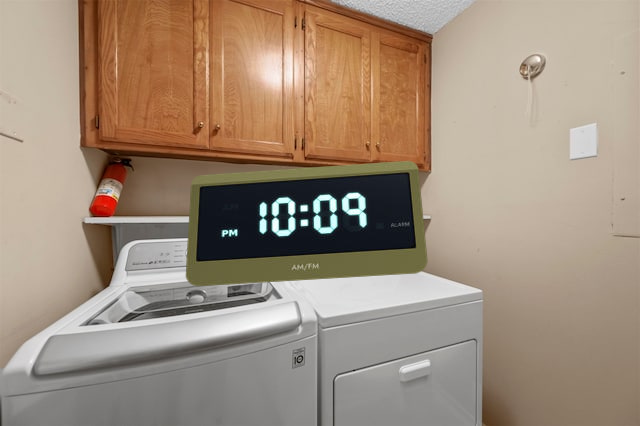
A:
10h09
